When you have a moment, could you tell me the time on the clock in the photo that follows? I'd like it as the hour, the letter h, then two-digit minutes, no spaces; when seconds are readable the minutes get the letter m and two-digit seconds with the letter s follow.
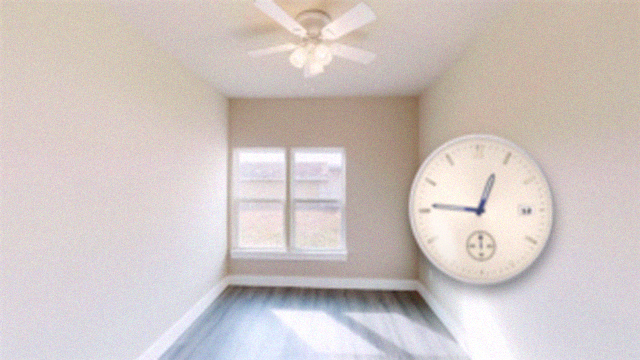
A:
12h46
